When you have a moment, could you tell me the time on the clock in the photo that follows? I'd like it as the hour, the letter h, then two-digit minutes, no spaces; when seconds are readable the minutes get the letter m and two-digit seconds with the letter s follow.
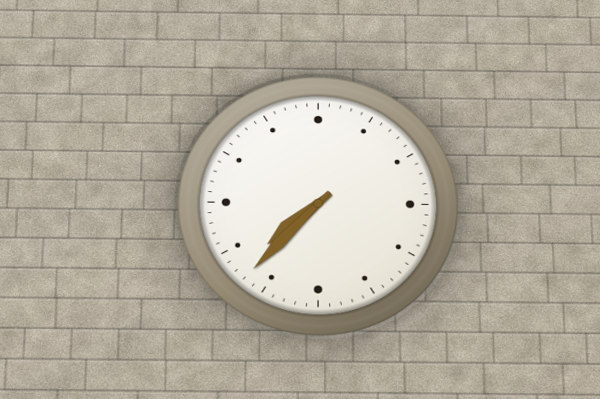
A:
7h37
